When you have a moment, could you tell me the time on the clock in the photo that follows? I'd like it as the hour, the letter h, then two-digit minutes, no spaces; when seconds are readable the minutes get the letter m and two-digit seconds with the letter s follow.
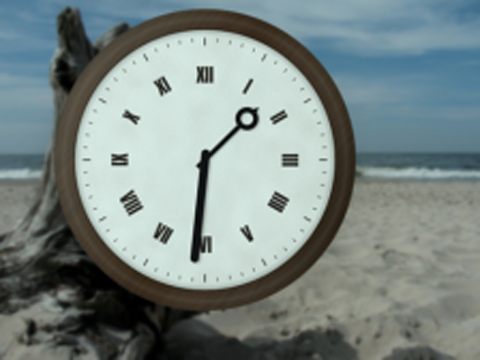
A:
1h31
